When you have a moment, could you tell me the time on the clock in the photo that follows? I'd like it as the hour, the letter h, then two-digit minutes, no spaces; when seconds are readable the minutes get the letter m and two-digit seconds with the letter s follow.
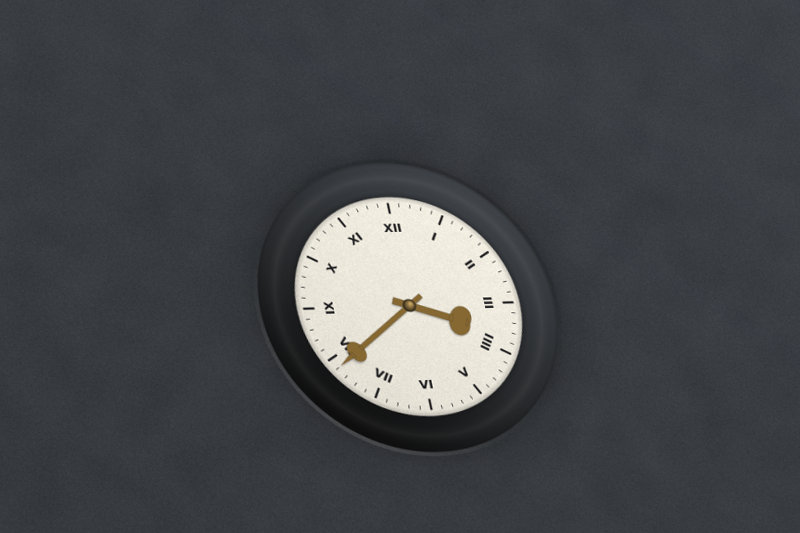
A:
3h39
